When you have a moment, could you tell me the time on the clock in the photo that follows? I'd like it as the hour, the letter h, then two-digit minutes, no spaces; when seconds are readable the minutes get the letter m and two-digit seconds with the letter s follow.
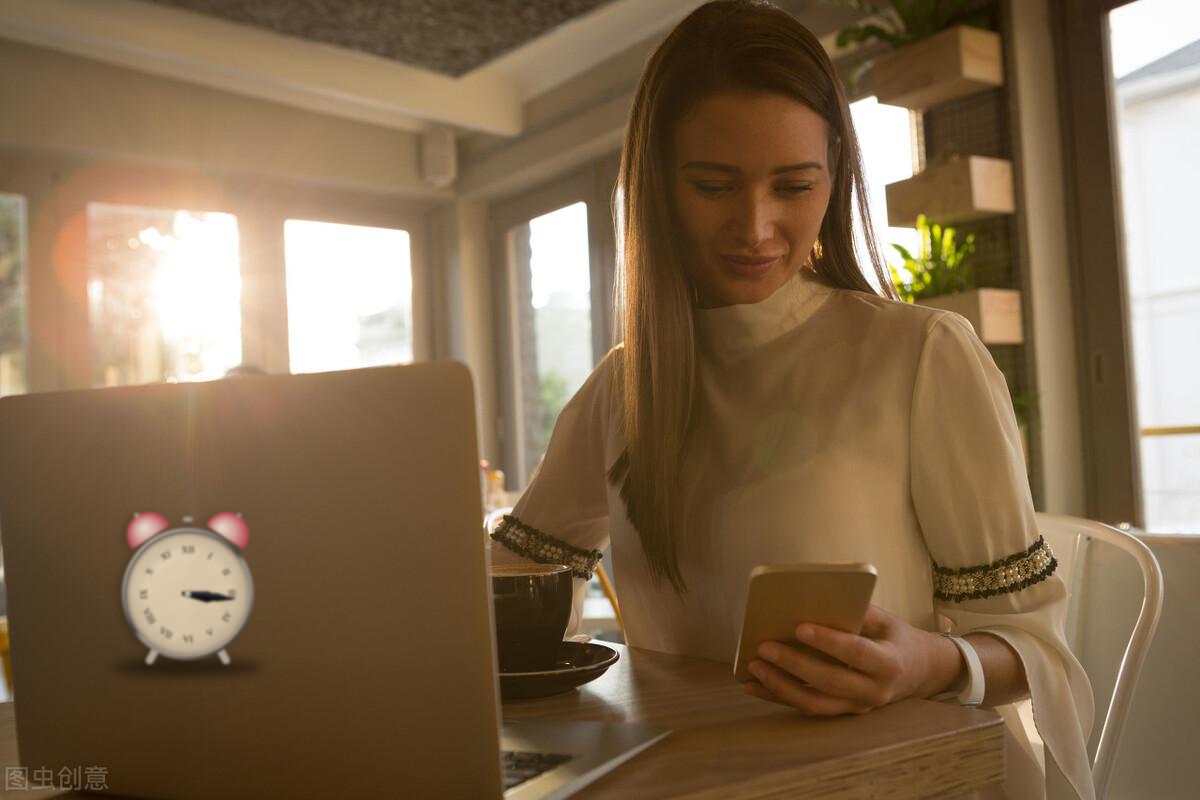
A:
3h16
